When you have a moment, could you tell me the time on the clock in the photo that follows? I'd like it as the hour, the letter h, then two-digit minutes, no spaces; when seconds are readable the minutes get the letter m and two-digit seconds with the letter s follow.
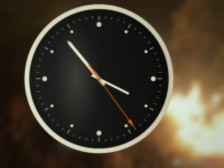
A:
3h53m24s
